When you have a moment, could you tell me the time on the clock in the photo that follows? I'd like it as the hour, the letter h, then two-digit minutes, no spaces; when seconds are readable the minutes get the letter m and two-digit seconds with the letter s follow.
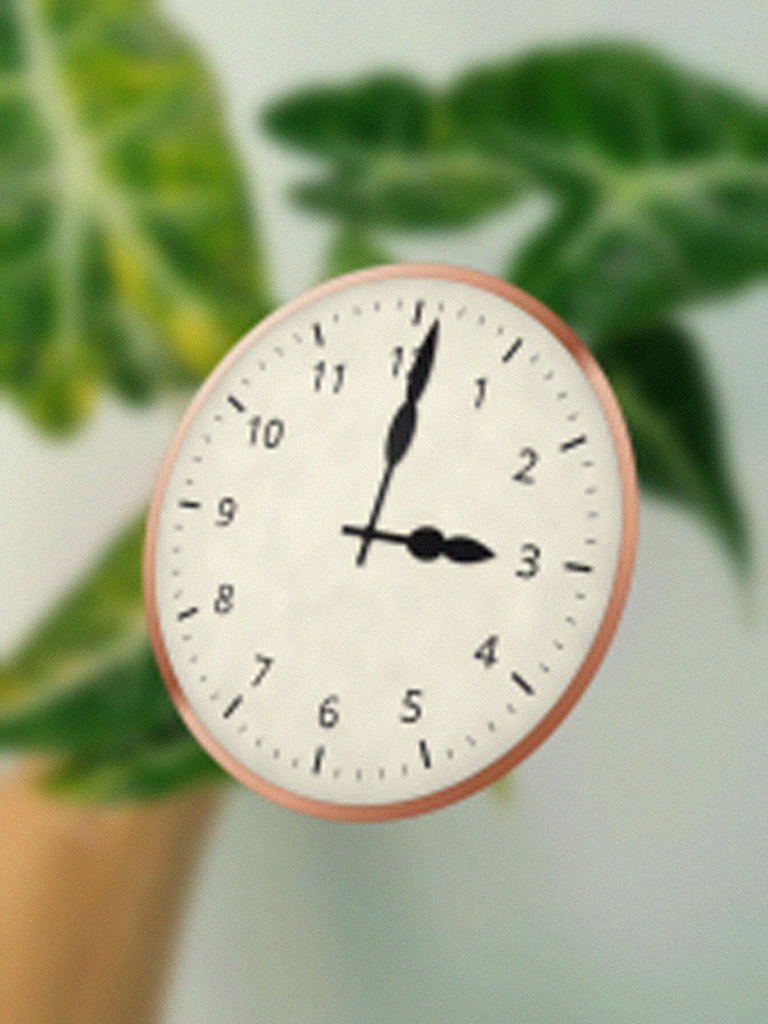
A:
3h01
